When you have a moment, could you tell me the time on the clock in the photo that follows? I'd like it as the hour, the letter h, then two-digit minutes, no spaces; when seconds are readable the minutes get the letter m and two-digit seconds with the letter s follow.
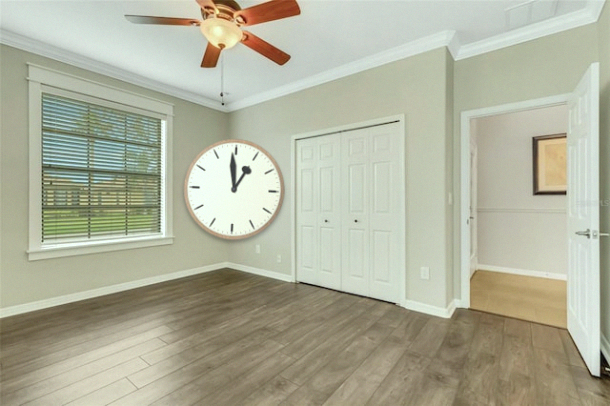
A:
12h59
